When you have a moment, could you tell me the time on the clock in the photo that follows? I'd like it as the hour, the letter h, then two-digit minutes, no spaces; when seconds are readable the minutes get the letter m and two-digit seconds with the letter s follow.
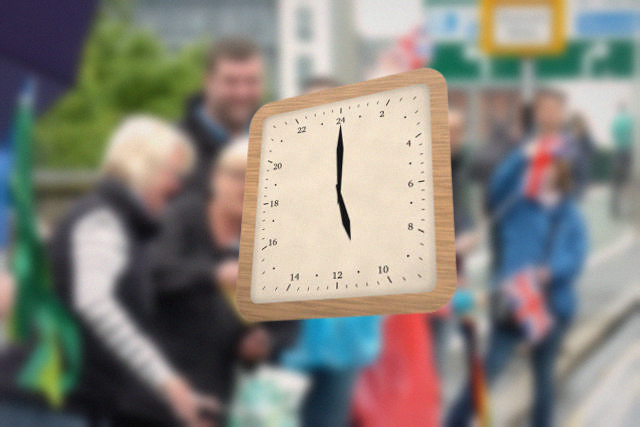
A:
11h00
